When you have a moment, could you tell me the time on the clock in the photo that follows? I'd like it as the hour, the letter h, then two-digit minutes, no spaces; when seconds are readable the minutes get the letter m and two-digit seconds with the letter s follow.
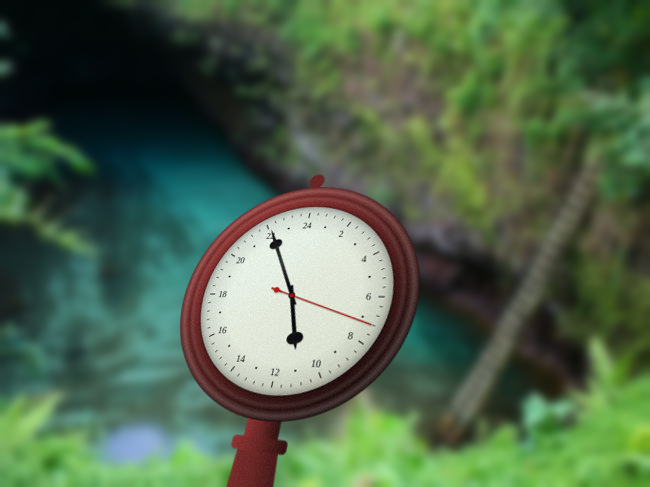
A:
10h55m18s
